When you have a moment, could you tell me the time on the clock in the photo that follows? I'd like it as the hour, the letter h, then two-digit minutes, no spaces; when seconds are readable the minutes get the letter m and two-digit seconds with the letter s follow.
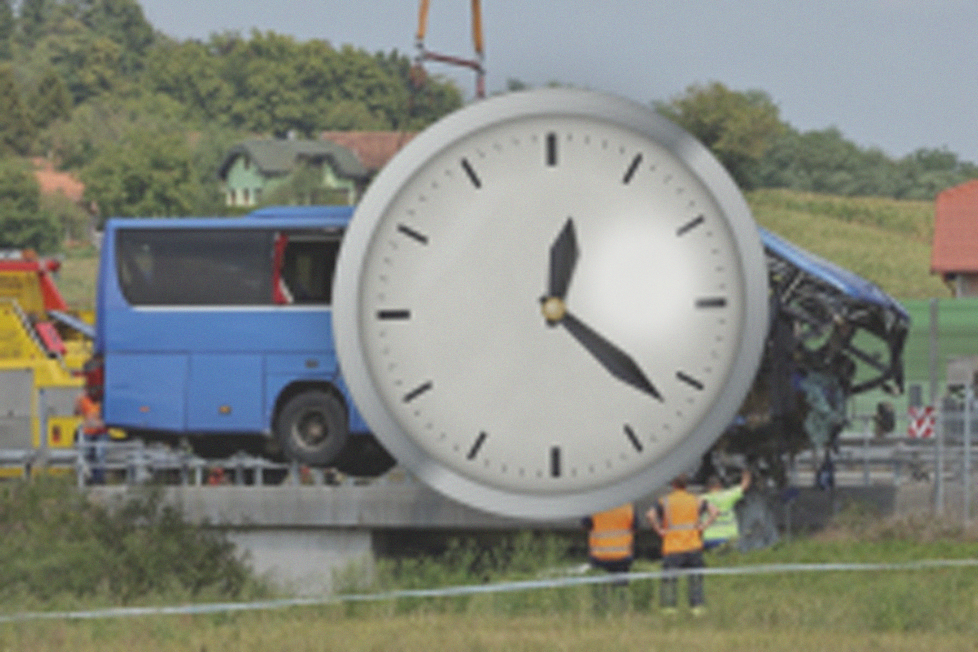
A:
12h22
